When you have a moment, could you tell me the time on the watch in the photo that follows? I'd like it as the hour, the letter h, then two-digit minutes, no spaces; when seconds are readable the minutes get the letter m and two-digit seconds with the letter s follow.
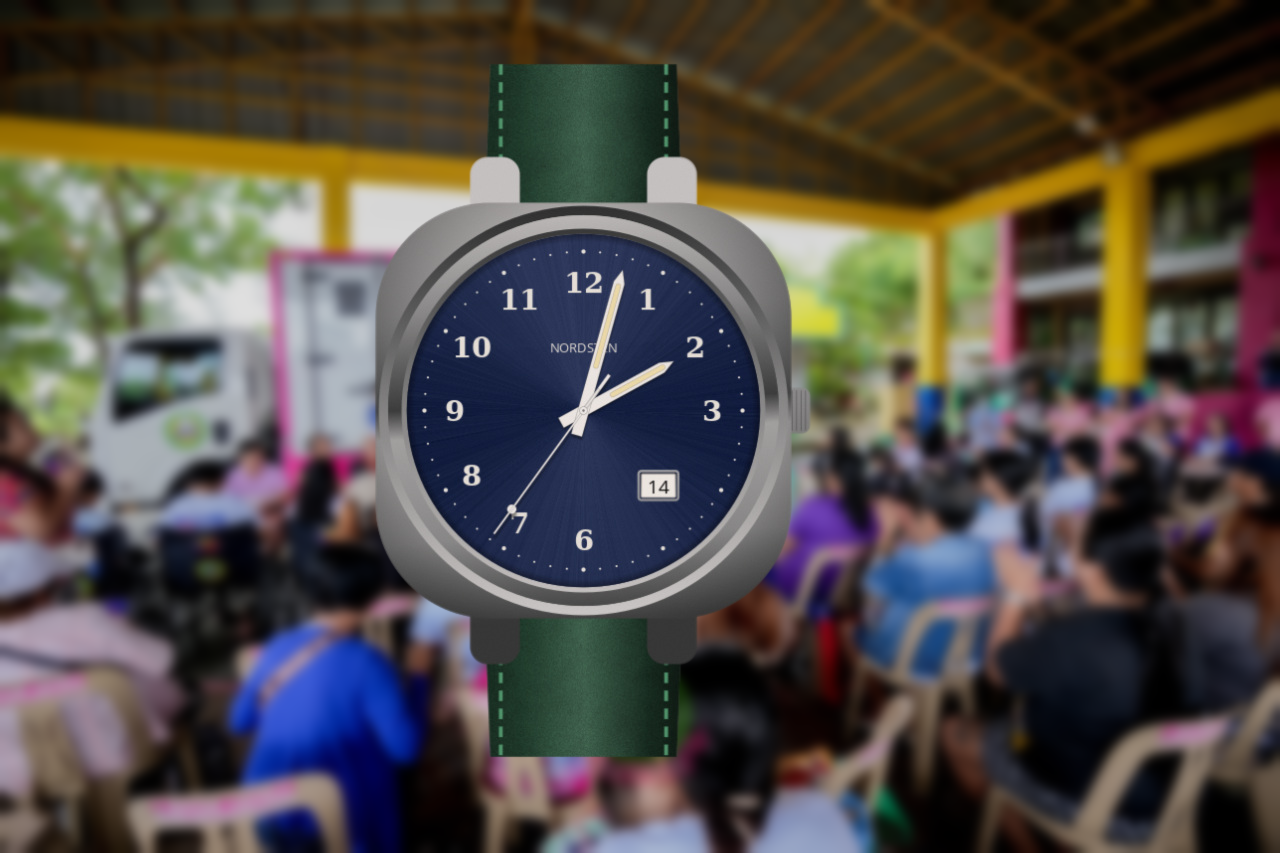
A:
2h02m36s
